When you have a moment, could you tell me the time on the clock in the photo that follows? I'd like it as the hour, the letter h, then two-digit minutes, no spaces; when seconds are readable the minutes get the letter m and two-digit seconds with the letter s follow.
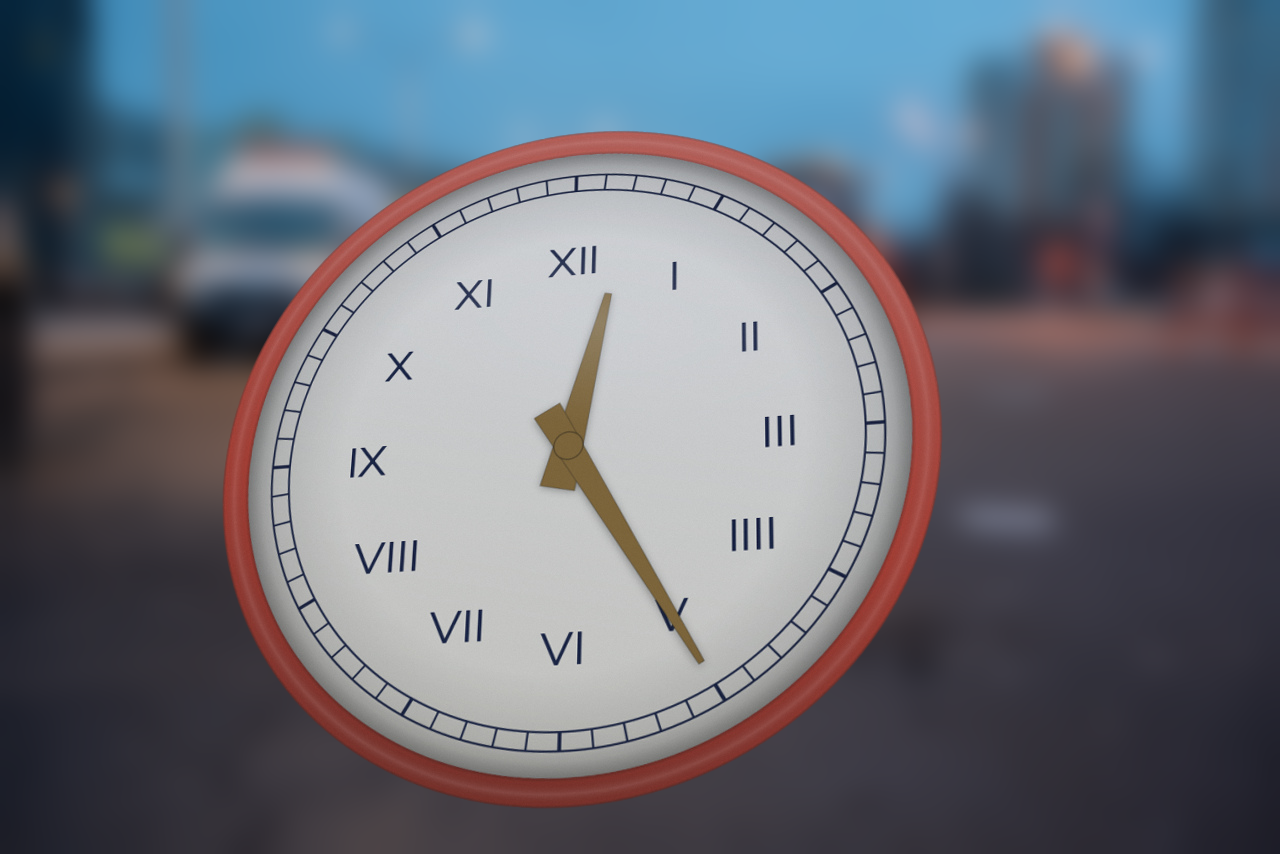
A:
12h25
